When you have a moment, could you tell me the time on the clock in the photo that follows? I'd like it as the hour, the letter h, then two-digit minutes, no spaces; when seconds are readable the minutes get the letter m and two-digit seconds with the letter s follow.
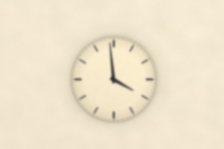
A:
3h59
